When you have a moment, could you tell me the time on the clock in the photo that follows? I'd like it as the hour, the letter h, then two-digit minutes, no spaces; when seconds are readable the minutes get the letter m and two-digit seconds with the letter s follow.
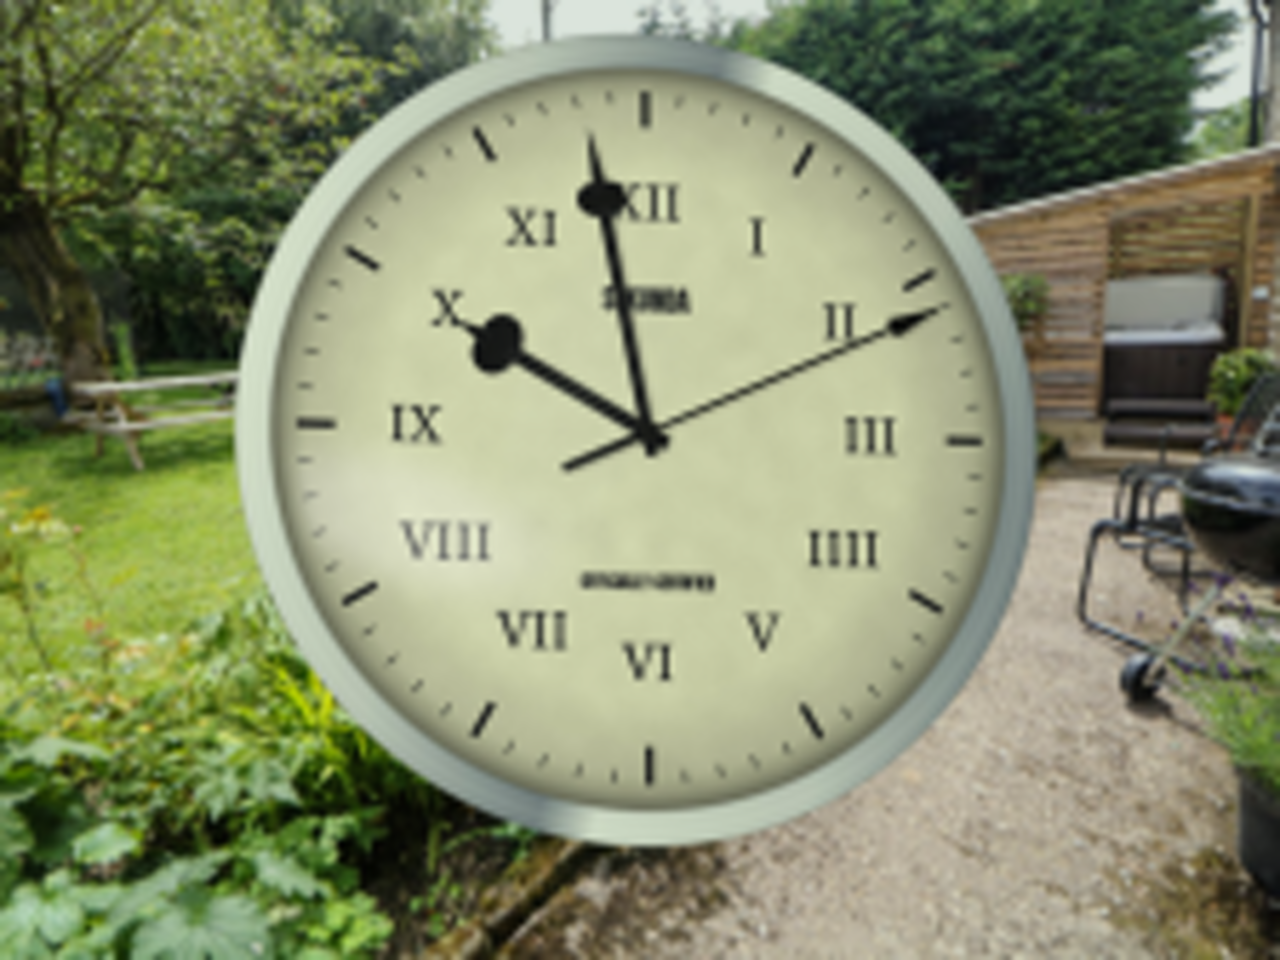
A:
9h58m11s
